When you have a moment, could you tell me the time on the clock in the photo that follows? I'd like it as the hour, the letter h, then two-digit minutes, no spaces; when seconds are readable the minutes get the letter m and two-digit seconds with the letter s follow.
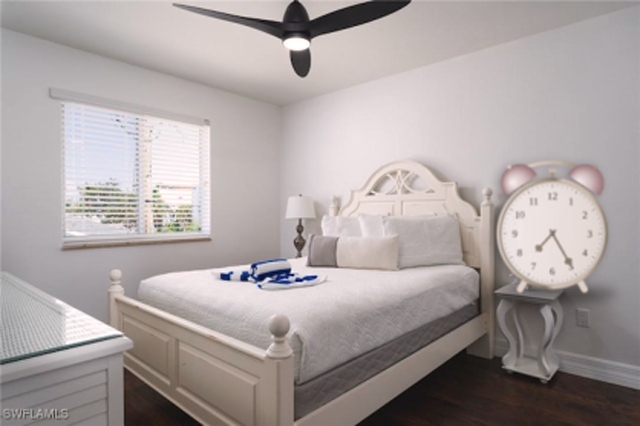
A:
7h25
